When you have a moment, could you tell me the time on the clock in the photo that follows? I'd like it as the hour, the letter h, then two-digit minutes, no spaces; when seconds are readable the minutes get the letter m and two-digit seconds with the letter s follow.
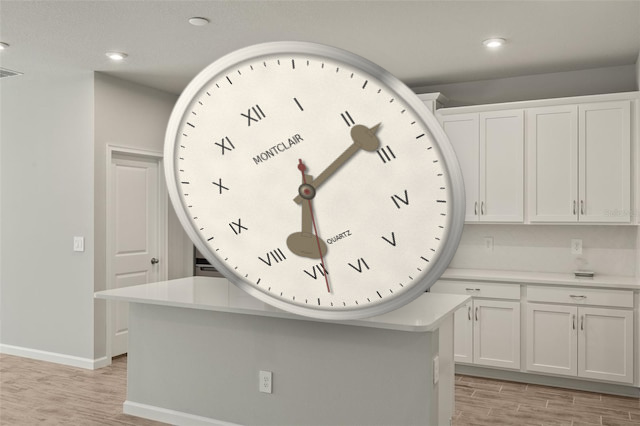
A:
7h12m34s
